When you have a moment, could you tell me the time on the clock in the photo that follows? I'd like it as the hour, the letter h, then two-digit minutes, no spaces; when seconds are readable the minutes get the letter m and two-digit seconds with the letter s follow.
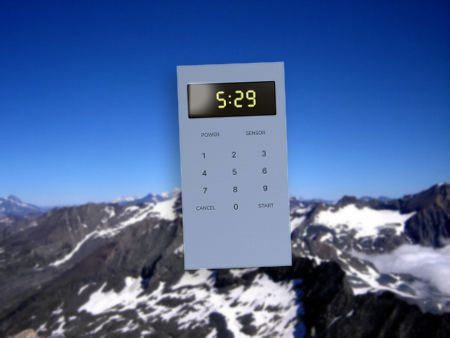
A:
5h29
